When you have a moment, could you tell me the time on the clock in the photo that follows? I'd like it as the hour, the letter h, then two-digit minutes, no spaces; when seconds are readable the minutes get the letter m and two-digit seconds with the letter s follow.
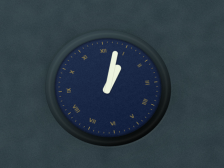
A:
1h03
